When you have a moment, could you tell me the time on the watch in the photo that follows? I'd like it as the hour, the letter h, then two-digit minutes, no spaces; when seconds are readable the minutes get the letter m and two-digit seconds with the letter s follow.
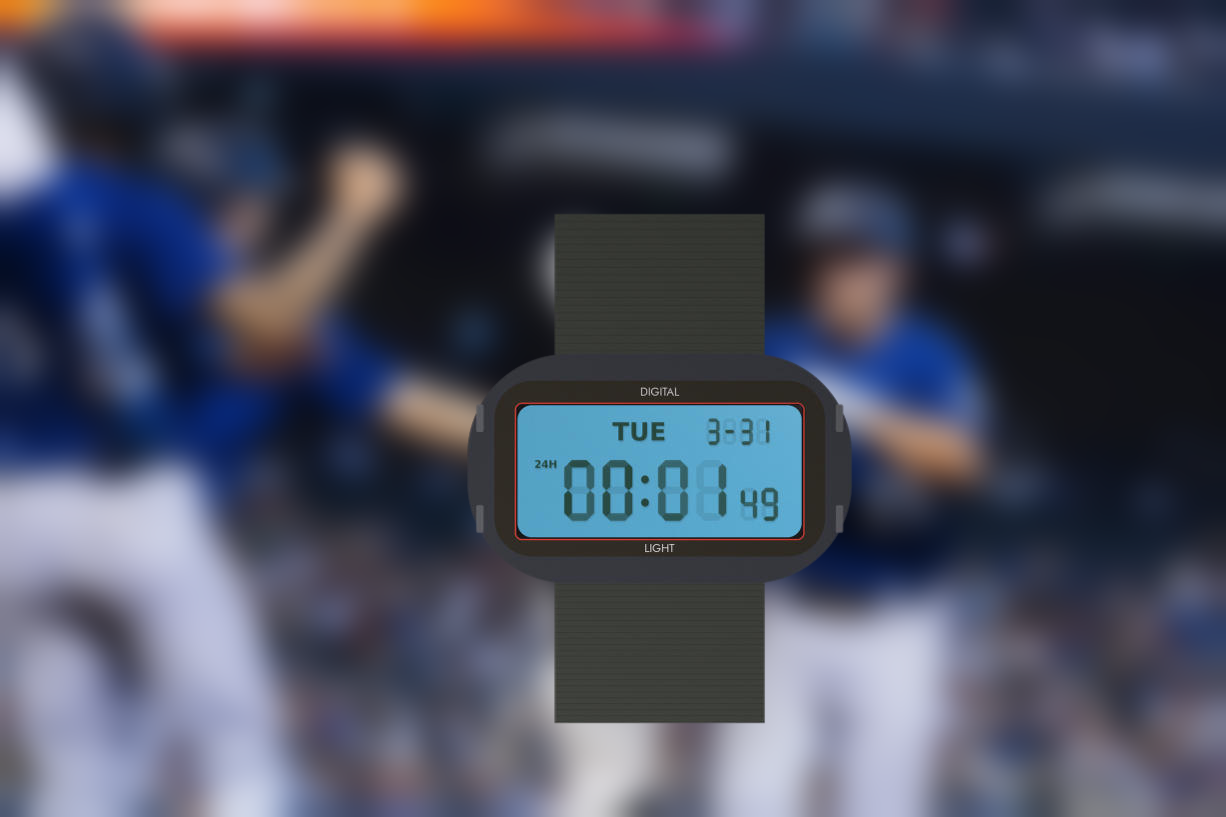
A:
0h01m49s
